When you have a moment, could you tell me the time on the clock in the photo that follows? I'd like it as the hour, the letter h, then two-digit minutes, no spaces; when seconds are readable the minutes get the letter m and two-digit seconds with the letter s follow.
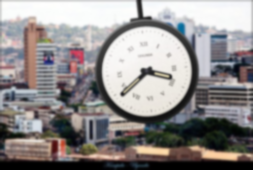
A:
3h39
